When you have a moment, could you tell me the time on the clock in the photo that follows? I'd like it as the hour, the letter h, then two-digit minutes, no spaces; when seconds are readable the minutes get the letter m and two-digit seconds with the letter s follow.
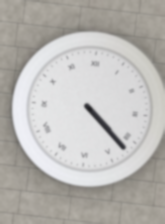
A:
4h22
